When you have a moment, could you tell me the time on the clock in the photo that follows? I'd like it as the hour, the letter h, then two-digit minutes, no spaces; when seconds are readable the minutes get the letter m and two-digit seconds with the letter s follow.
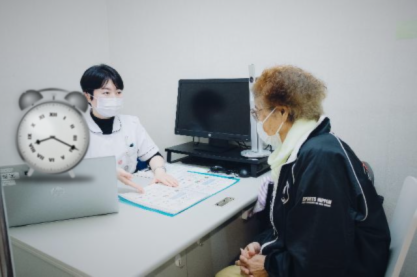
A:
8h19
